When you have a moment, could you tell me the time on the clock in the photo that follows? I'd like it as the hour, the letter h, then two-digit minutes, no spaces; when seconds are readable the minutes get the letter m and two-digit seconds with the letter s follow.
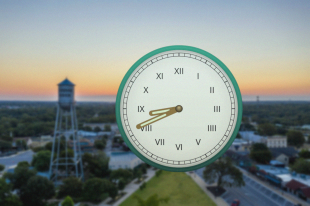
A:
8h41
